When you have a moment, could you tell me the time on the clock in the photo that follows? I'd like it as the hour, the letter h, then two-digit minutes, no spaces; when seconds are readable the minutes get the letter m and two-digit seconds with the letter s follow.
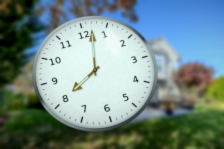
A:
8h02
